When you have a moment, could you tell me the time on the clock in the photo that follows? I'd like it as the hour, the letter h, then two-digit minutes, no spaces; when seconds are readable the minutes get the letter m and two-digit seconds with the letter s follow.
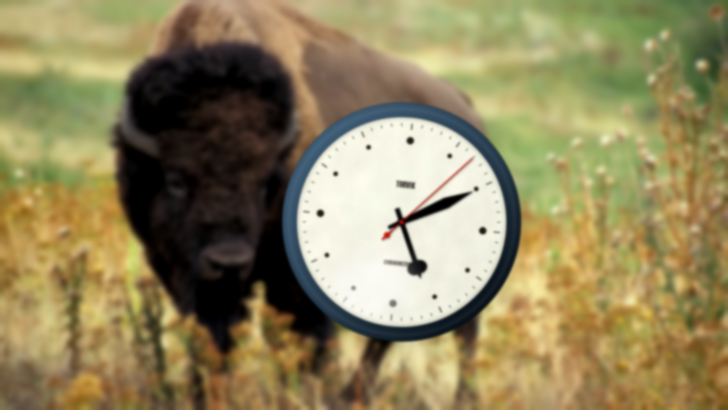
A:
5h10m07s
